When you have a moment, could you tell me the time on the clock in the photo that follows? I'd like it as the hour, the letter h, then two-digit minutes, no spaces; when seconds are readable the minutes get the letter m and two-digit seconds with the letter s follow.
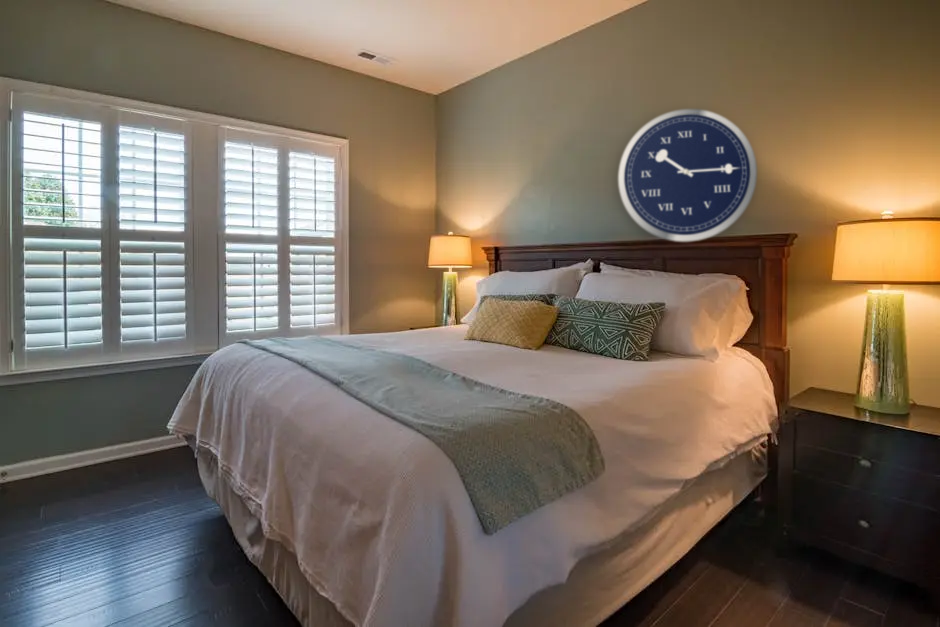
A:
10h15
